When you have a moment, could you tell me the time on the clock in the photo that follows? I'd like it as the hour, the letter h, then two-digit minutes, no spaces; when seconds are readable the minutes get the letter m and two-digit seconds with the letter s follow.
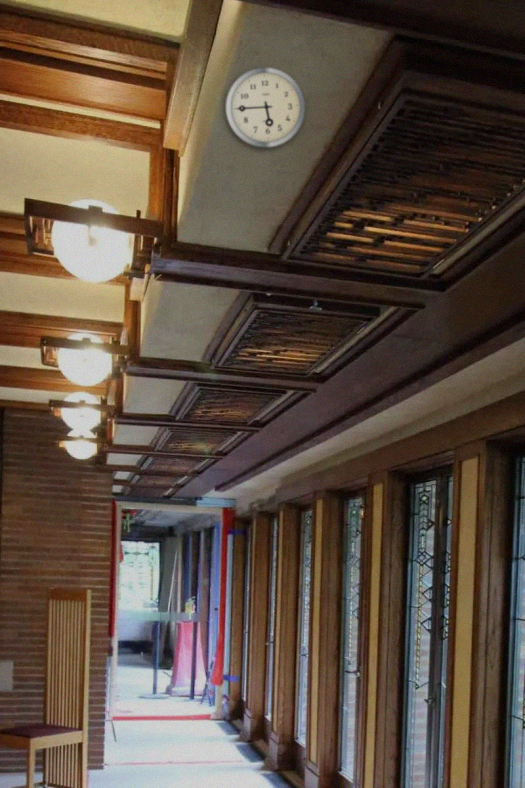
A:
5h45
